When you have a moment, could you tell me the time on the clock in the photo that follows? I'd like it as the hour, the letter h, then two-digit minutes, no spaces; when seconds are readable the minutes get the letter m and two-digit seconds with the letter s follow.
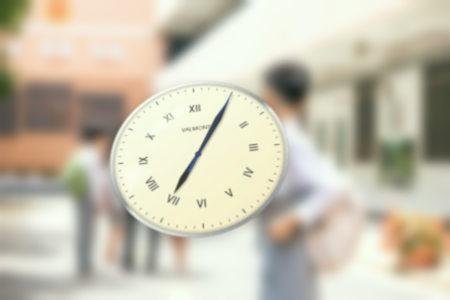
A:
7h05m05s
